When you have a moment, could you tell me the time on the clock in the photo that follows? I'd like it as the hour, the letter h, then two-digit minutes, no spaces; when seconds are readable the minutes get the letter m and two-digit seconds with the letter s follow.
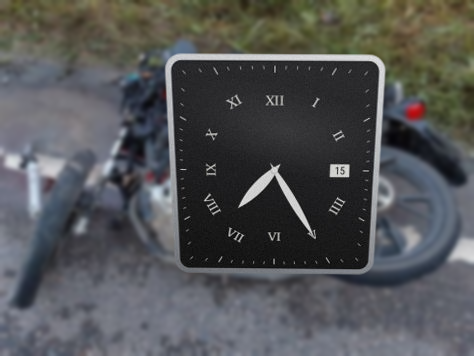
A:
7h25
